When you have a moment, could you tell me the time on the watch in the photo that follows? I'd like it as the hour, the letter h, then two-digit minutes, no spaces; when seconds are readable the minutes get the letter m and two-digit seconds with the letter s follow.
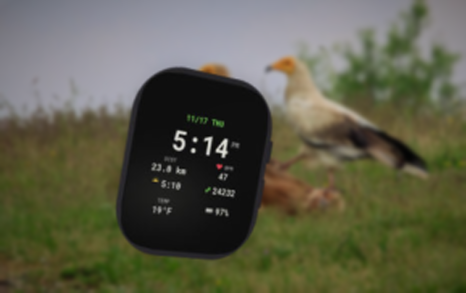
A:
5h14
